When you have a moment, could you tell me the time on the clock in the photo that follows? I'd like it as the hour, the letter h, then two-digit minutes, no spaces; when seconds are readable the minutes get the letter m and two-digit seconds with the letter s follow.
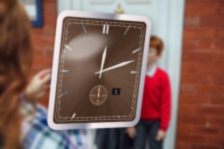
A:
12h12
